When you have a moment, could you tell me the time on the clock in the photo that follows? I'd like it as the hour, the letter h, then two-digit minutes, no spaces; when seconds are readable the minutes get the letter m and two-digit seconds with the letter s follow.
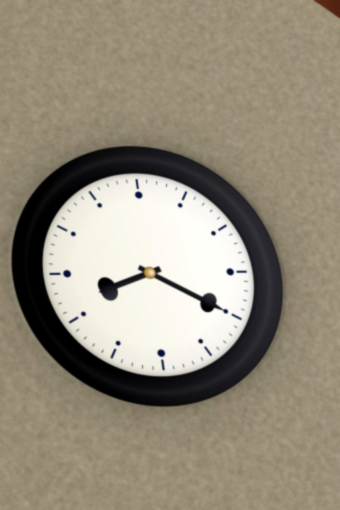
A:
8h20
